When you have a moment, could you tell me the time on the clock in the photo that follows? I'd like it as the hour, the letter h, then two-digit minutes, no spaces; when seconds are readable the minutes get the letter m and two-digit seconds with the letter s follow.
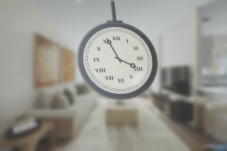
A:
3h56
